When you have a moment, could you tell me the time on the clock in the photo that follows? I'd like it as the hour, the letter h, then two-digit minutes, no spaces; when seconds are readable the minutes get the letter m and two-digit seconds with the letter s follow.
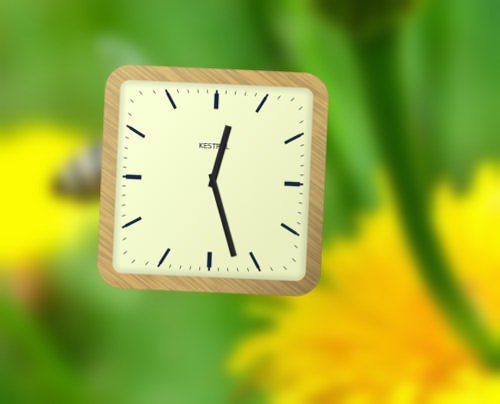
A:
12h27
